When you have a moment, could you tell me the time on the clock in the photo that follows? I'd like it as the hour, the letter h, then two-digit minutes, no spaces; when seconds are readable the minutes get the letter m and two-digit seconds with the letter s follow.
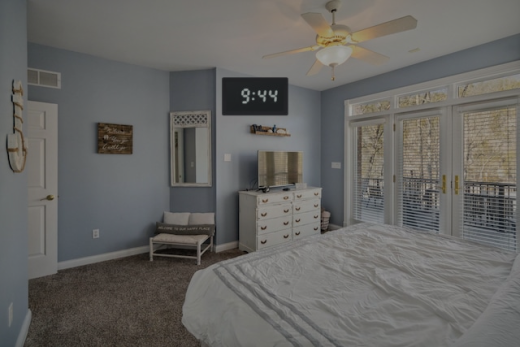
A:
9h44
